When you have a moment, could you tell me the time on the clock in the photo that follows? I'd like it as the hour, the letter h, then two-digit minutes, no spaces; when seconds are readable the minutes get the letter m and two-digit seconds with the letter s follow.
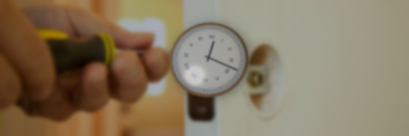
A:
12h18
